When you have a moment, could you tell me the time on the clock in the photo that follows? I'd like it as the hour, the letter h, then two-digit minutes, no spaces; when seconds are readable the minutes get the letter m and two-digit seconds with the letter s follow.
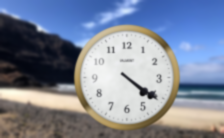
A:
4h21
